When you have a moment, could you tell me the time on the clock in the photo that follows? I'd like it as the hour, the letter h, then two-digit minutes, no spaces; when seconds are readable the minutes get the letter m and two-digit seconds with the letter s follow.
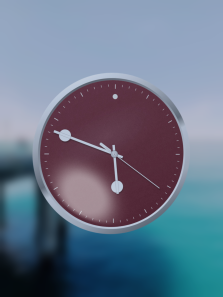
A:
5h48m21s
